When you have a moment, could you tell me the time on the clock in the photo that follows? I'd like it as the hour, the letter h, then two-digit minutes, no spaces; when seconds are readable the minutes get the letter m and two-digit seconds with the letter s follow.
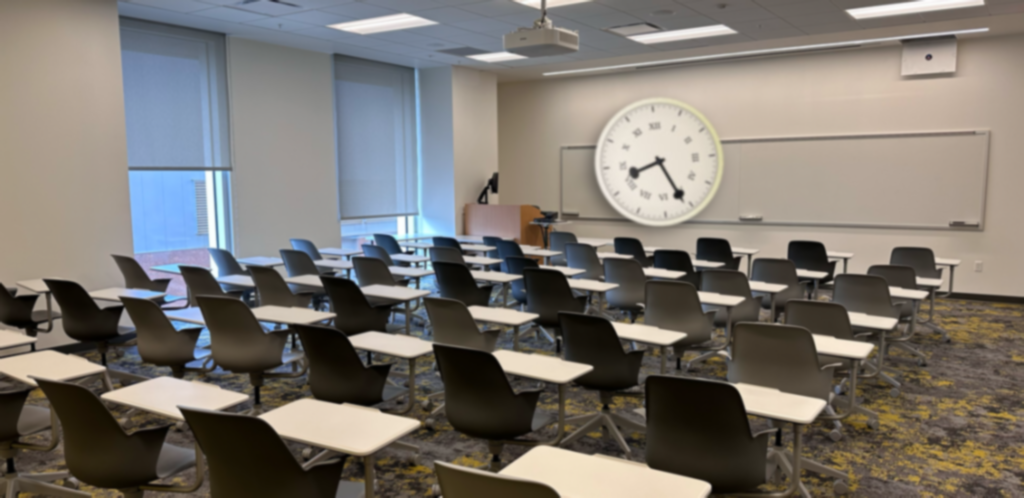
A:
8h26
